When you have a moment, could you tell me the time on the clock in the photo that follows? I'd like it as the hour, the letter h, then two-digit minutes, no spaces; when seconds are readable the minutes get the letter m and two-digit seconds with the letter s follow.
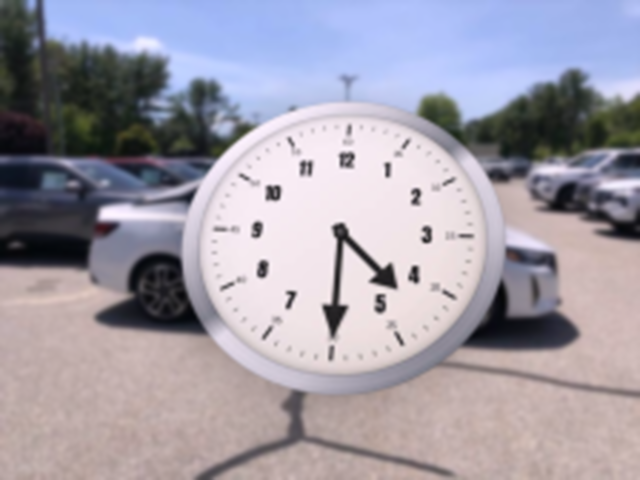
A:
4h30
